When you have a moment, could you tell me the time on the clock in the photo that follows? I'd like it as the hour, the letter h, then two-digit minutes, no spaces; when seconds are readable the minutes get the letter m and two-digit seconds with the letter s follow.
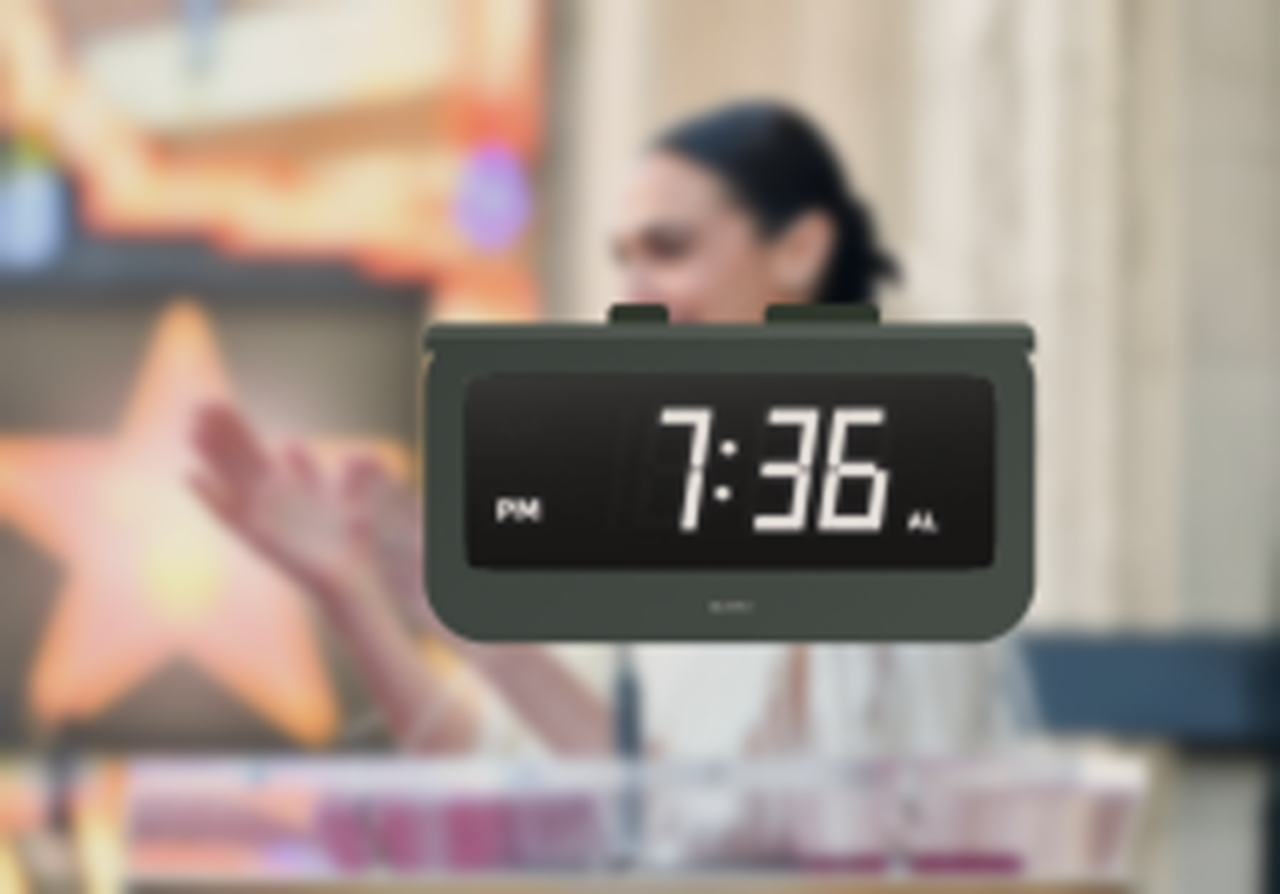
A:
7h36
